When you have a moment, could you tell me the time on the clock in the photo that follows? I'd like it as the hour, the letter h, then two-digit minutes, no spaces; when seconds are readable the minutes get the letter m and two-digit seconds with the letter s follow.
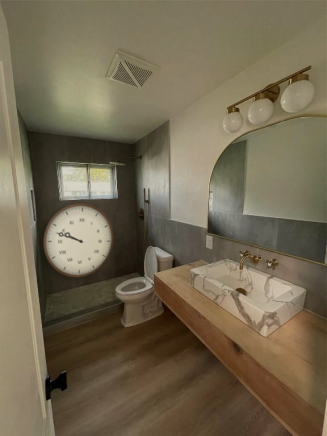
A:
9h48
